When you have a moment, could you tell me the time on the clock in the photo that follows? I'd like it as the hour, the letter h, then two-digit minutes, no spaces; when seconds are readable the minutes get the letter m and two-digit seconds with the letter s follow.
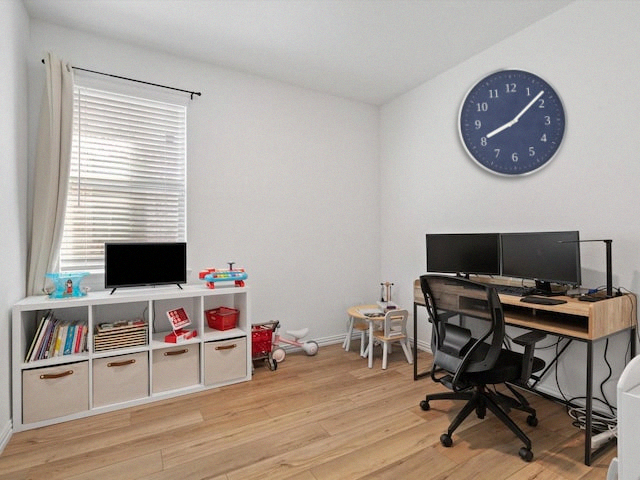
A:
8h08
